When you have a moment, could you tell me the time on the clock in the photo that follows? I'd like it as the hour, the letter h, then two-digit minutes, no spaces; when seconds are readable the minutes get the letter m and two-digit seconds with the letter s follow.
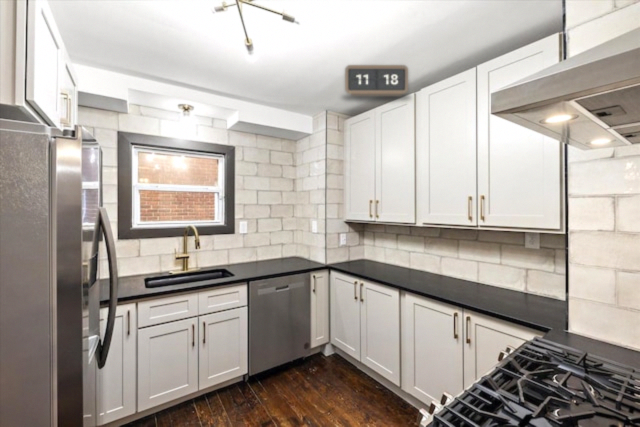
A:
11h18
